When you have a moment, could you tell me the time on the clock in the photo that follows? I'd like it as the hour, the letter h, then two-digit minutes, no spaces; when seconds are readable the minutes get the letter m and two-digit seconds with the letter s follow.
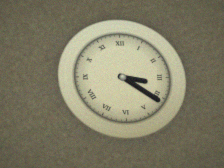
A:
3h21
